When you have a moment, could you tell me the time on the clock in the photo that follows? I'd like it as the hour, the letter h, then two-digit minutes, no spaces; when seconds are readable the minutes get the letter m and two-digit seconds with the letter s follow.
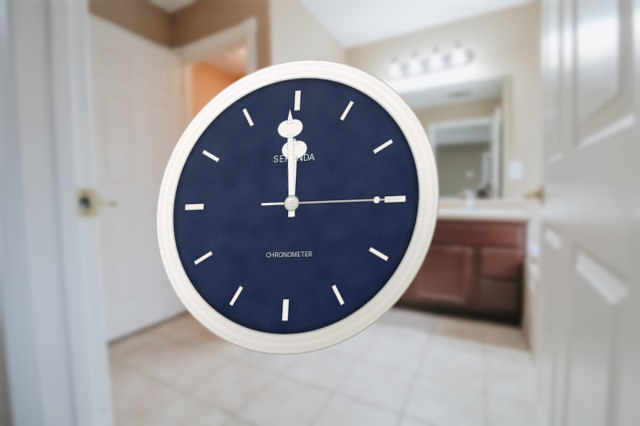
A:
11h59m15s
